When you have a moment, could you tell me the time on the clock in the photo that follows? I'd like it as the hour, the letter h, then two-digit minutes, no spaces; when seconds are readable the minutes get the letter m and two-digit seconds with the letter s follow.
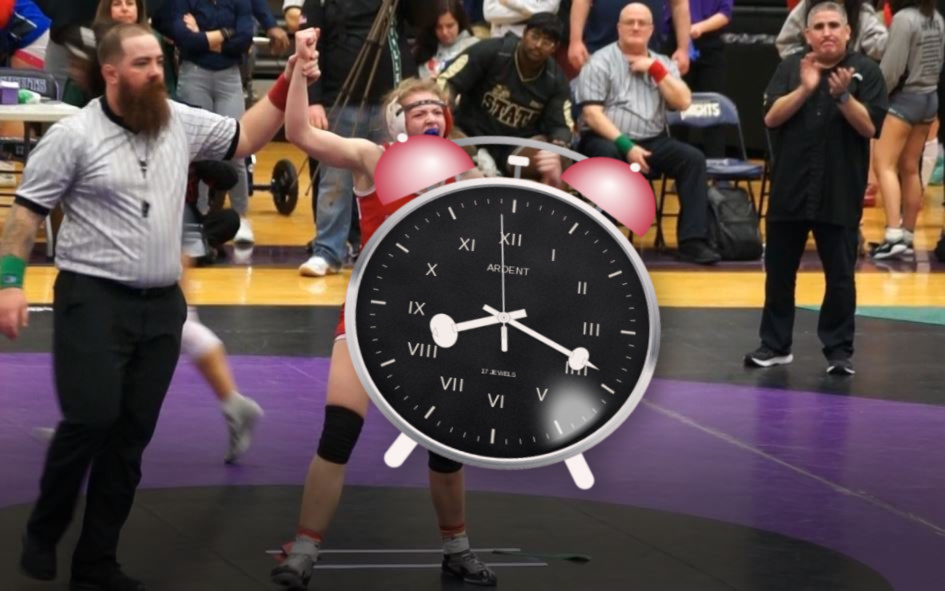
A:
8h18m59s
